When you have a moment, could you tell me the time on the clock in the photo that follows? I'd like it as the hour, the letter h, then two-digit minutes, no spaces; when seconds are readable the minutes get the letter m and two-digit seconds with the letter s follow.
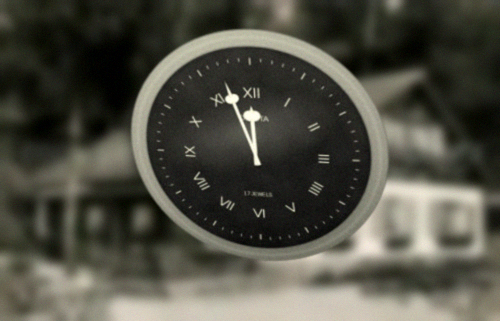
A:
11h57
